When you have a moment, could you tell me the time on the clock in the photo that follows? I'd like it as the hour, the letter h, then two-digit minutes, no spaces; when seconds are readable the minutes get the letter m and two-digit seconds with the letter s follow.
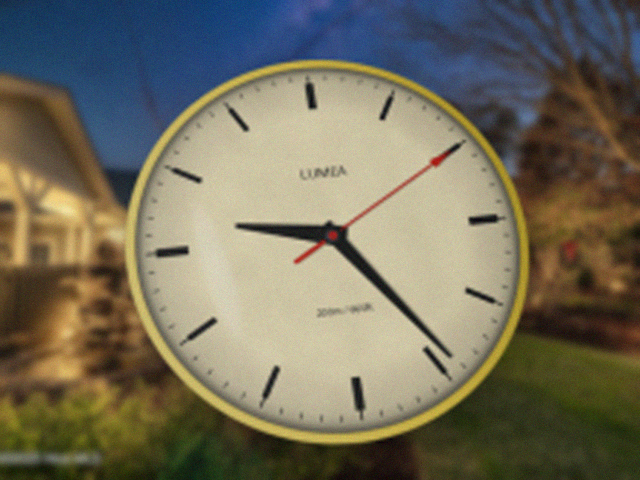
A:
9h24m10s
